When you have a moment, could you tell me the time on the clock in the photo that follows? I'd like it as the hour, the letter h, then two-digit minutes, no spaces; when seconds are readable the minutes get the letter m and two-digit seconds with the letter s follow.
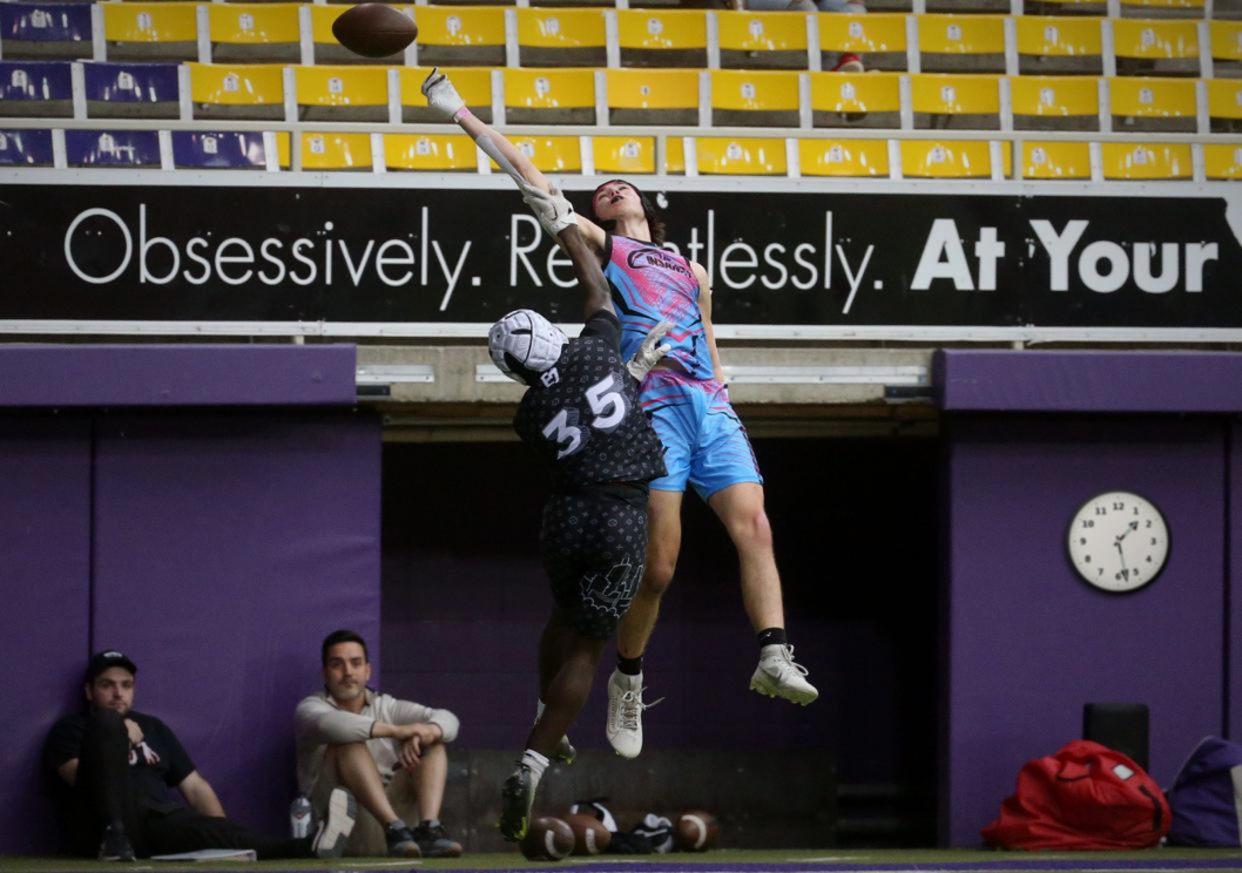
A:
1h28
